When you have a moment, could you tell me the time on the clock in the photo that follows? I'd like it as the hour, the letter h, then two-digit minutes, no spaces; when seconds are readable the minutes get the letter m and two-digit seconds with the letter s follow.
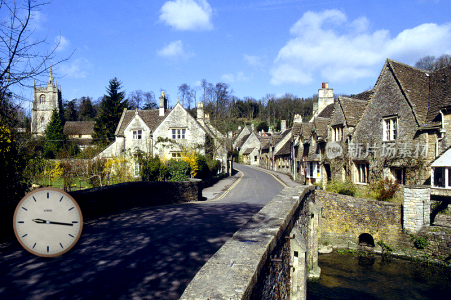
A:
9h16
